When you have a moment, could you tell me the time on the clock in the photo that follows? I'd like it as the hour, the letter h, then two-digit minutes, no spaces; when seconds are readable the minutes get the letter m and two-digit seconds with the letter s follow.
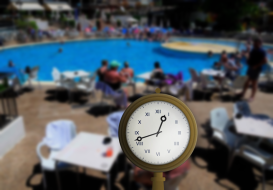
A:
12h42
